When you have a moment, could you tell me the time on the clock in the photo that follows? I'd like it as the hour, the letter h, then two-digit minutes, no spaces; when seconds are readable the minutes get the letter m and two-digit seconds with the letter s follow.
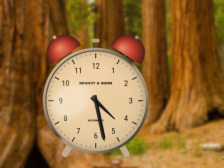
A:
4h28
